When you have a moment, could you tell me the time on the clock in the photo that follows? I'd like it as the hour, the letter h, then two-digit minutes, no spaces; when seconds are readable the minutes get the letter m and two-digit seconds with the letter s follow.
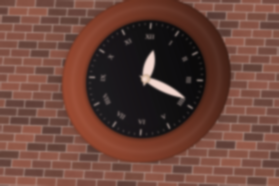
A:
12h19
